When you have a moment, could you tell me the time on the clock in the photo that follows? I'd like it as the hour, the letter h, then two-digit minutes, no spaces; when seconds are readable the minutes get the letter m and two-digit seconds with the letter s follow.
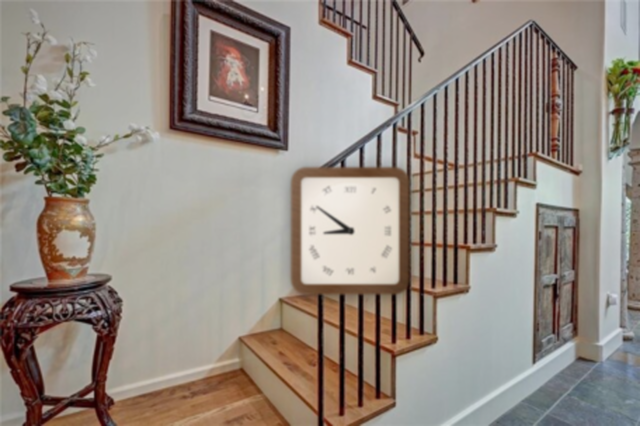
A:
8h51
